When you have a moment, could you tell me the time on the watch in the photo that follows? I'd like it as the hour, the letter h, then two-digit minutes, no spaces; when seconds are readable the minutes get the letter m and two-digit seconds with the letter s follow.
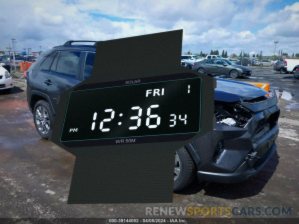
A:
12h36m34s
